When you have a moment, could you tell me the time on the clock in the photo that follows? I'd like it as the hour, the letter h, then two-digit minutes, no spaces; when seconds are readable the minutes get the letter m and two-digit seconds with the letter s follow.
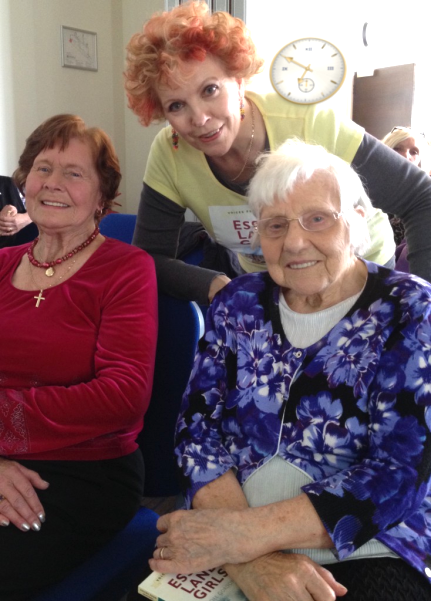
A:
6h50
